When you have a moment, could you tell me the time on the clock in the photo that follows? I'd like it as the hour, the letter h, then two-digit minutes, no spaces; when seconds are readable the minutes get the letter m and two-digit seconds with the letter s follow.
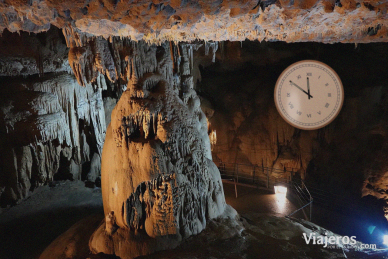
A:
11h51
